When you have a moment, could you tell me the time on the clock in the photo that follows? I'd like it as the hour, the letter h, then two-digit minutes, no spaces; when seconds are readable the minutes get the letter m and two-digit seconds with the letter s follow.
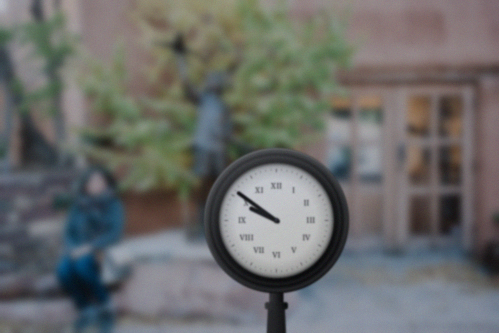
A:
9h51
